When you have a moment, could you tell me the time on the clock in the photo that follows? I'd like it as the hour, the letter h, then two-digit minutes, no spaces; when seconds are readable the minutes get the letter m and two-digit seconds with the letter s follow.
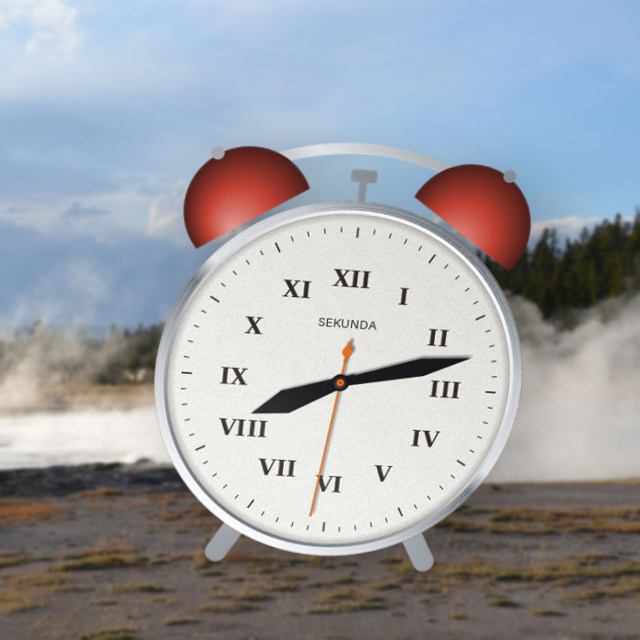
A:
8h12m31s
